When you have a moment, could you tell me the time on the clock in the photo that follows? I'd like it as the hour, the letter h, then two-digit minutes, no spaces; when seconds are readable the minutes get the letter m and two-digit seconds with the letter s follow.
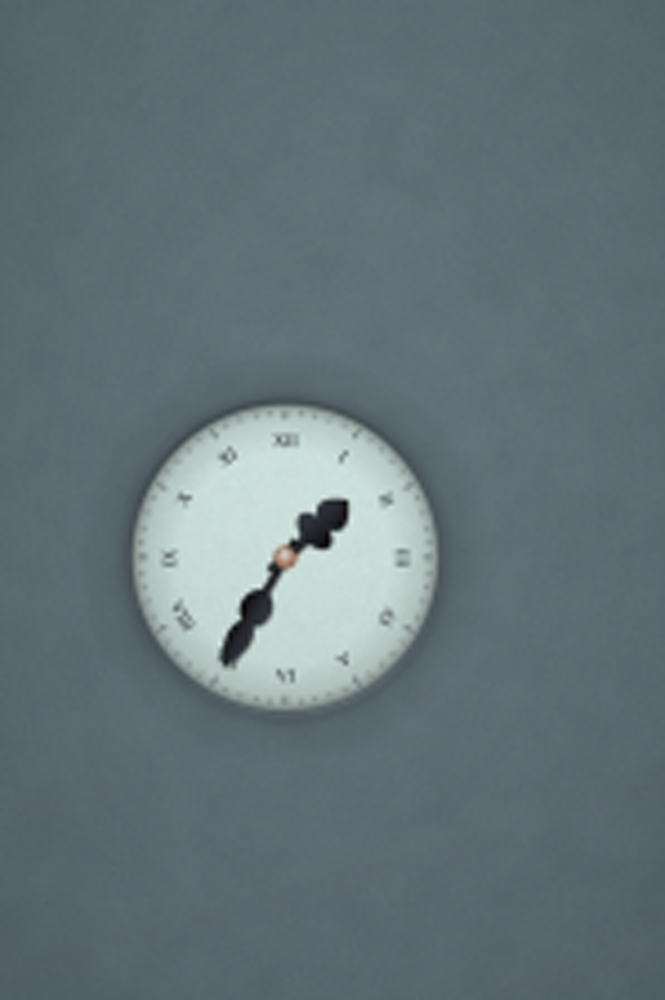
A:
1h35
